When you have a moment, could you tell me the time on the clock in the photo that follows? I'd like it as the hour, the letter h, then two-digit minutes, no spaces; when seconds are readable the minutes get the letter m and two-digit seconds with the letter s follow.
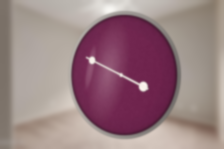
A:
3h49
